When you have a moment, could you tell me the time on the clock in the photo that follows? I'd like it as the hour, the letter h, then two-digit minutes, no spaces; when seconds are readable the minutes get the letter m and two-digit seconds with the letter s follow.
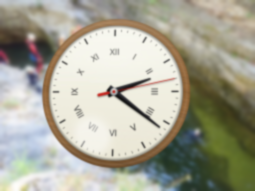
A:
2h21m13s
